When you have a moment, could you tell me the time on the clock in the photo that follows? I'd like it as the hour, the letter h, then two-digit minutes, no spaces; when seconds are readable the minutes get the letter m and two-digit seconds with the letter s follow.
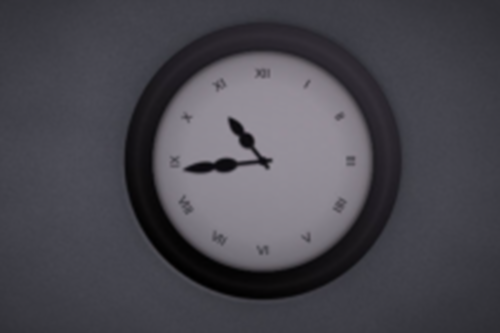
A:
10h44
